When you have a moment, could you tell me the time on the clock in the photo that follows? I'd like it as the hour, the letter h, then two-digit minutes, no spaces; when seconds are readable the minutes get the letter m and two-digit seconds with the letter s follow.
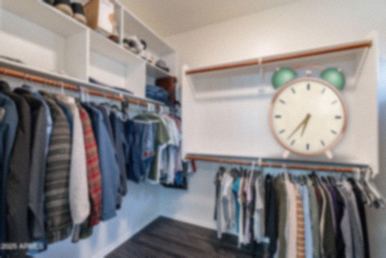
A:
6h37
